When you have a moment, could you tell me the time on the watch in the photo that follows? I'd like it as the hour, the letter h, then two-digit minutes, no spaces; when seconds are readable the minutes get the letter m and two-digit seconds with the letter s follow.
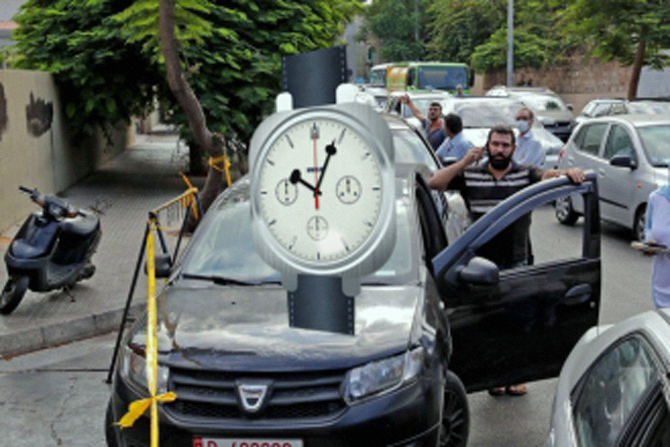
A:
10h04
